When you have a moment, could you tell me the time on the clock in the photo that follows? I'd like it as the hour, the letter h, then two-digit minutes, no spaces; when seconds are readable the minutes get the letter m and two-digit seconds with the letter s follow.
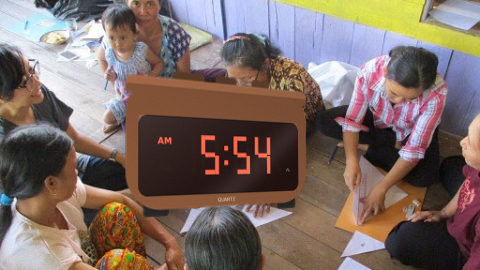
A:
5h54
